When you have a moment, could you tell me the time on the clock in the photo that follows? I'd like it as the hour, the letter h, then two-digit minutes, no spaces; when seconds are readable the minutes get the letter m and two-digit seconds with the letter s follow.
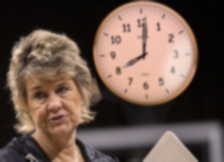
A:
8h01
